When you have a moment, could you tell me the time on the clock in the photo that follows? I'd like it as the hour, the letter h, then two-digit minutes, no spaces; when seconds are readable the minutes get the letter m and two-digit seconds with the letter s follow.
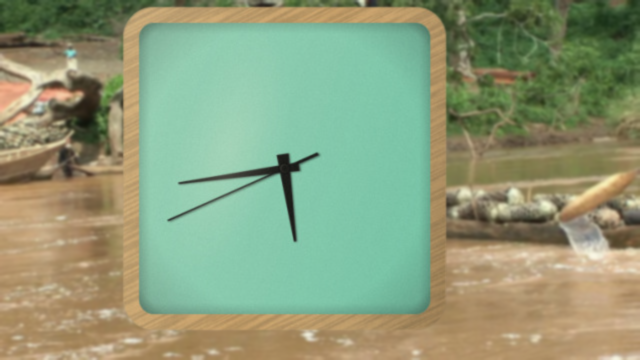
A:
5h43m41s
